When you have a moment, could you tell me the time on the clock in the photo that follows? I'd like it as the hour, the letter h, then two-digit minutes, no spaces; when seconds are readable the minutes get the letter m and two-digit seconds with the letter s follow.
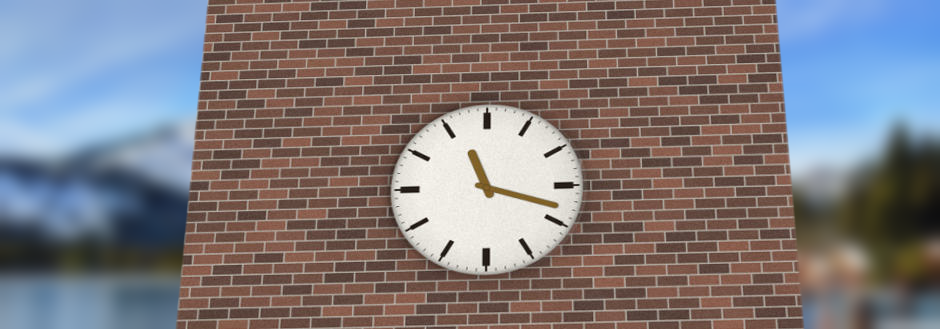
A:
11h18
